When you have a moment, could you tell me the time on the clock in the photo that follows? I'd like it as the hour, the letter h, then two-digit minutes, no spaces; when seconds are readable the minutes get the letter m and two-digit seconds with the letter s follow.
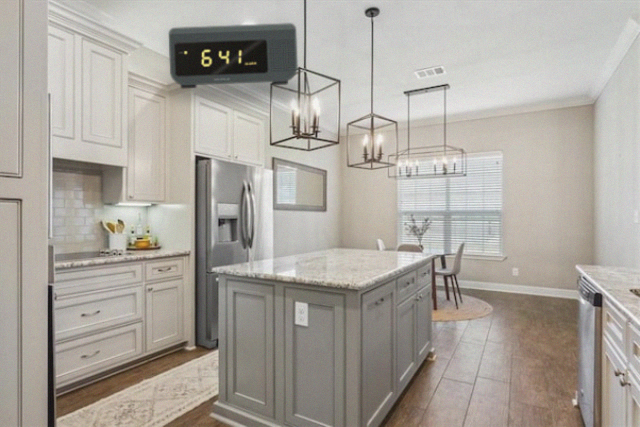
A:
6h41
